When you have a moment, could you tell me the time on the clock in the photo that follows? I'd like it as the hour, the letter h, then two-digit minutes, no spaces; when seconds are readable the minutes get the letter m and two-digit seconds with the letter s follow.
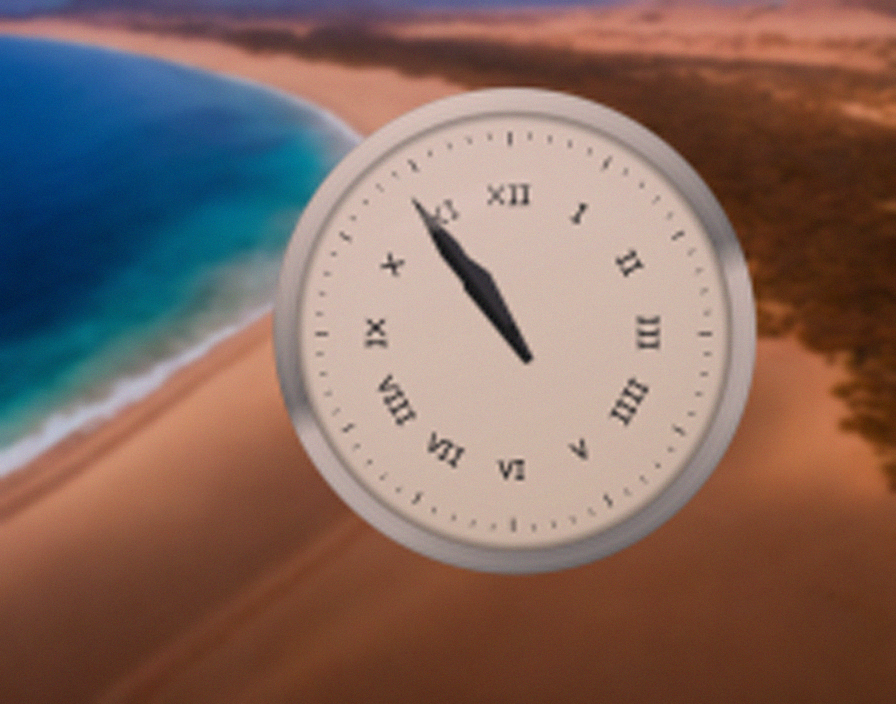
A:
10h54
